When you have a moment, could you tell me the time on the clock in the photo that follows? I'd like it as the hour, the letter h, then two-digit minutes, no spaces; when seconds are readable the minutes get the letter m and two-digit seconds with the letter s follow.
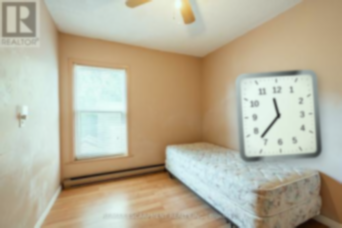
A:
11h37
